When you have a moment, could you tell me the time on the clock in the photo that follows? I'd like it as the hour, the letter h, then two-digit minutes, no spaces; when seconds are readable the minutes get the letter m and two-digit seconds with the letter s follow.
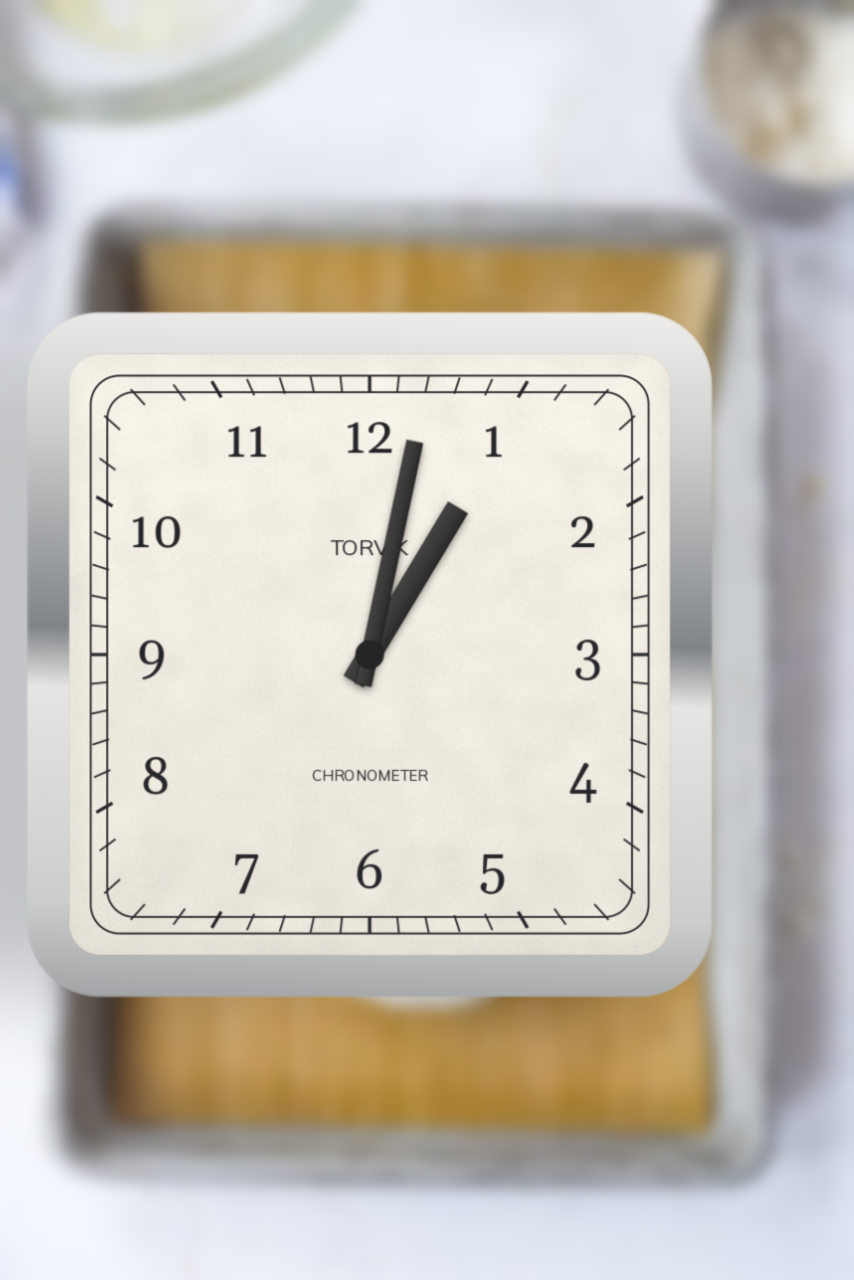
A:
1h02
